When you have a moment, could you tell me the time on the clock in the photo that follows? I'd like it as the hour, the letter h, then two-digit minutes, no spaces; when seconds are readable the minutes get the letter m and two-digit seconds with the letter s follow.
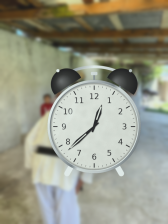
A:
12h38
